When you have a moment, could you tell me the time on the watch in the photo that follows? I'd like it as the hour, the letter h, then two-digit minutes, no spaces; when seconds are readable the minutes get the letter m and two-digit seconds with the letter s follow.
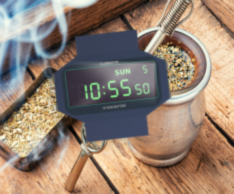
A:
10h55m50s
